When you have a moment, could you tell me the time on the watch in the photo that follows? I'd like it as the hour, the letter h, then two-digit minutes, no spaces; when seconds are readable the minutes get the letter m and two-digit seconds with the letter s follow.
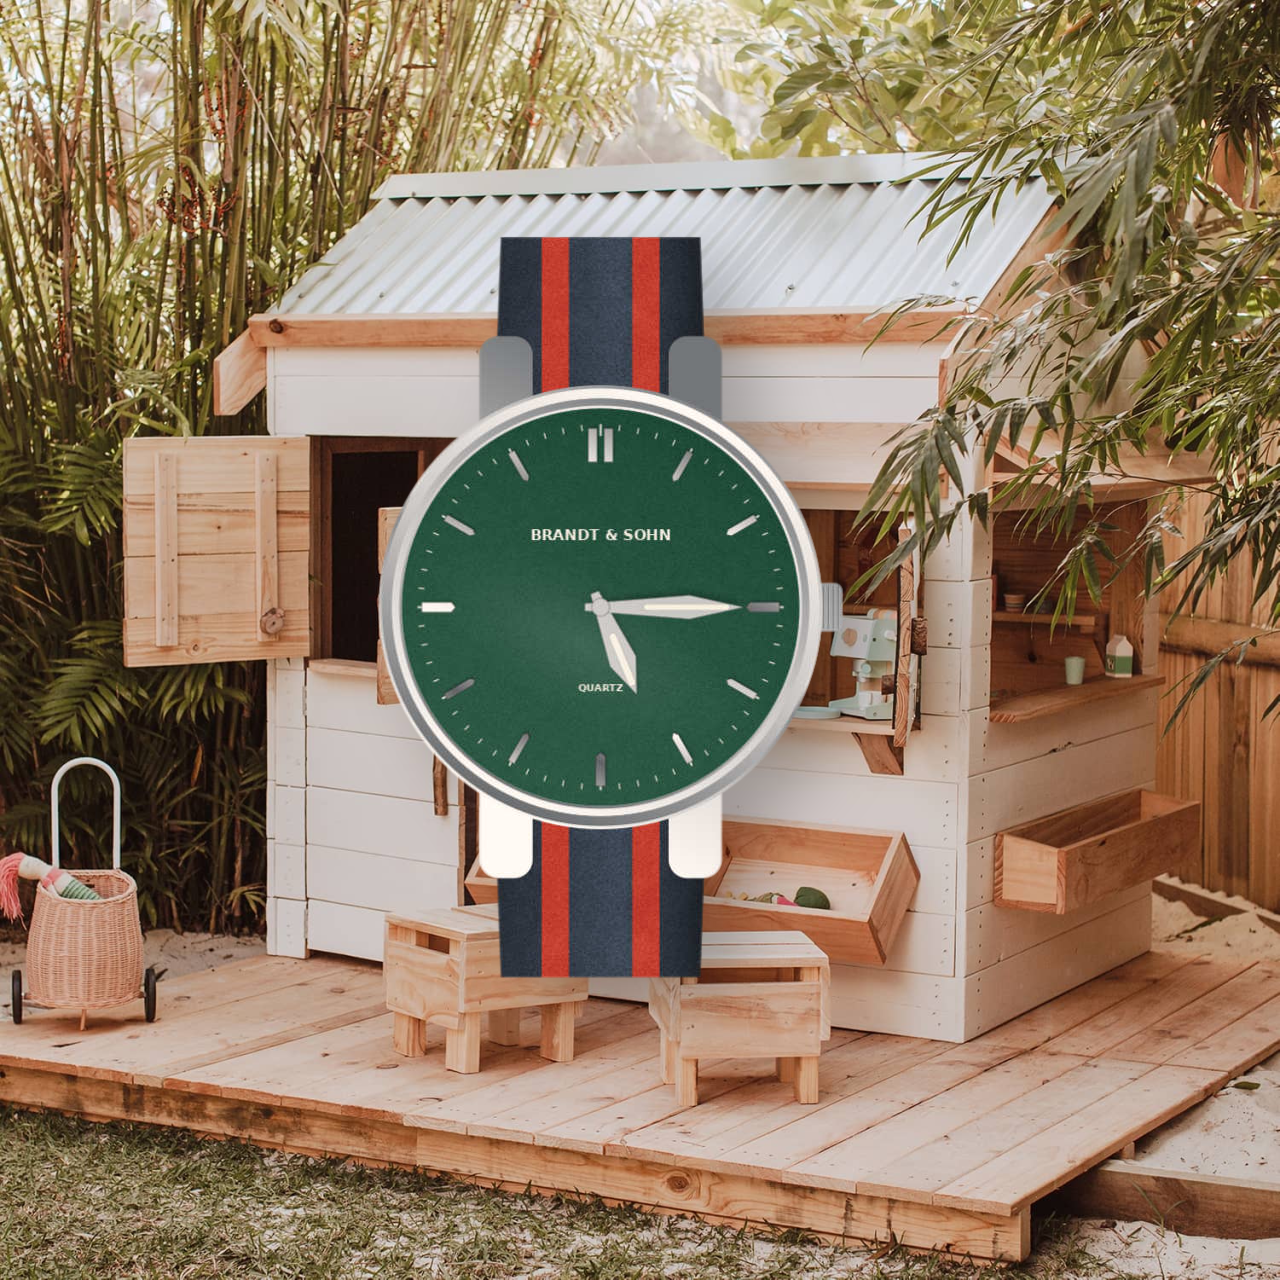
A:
5h15
